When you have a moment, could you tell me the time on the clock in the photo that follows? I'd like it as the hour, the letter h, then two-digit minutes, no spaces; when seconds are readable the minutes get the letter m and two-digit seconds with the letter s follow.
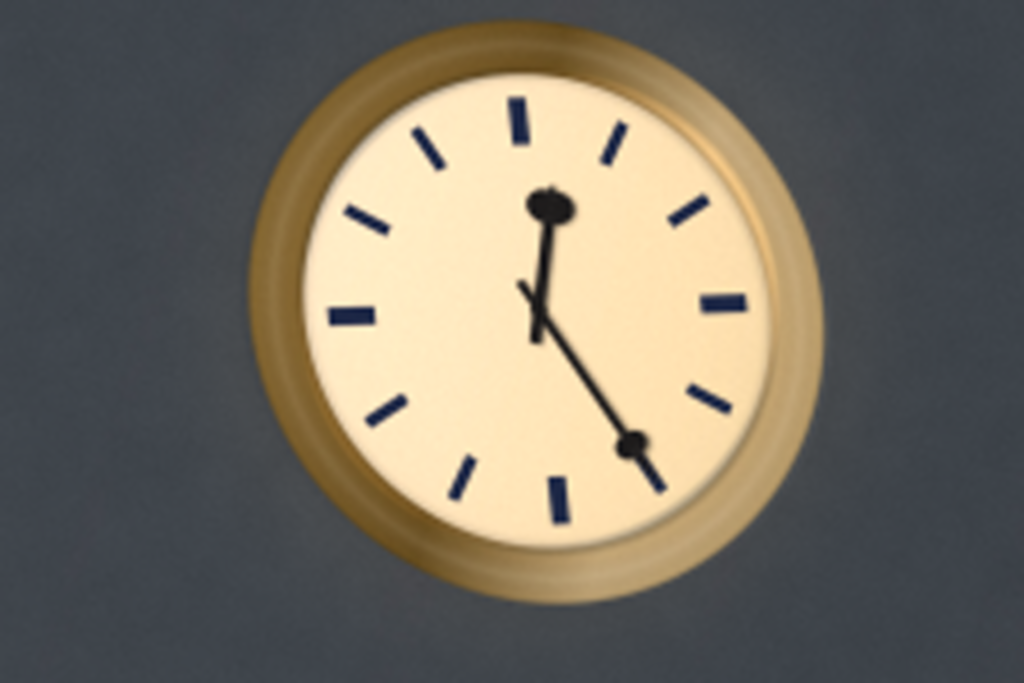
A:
12h25
